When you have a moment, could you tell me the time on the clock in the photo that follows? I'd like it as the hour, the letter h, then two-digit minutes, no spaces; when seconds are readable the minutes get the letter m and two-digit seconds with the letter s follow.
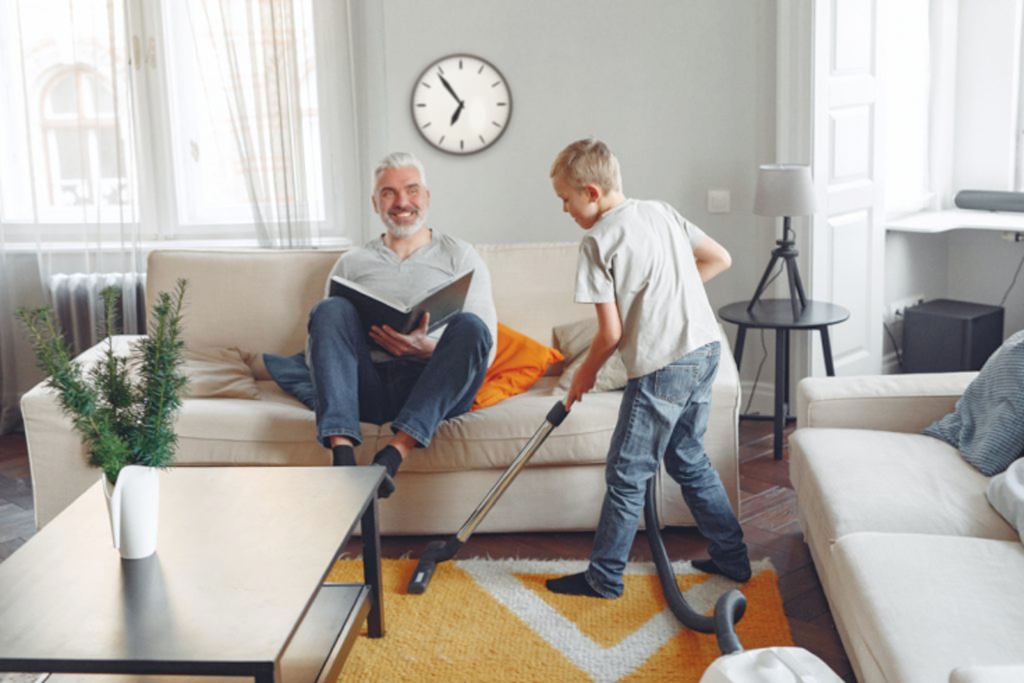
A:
6h54
